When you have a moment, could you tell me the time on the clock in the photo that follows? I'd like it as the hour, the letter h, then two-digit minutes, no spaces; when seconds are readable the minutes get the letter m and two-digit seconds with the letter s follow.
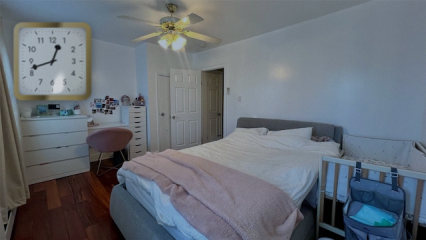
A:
12h42
